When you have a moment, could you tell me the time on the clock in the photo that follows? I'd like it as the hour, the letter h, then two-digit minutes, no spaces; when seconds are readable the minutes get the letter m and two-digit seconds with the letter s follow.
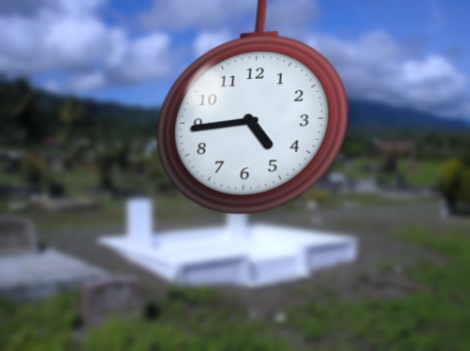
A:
4h44
